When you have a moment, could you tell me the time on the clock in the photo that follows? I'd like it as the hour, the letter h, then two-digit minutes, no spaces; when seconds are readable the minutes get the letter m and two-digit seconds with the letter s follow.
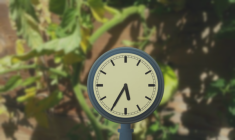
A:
5h35
